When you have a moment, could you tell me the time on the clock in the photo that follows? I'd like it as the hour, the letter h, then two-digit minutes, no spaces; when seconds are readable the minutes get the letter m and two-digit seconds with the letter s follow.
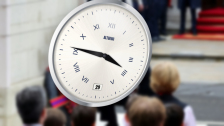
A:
3h46
